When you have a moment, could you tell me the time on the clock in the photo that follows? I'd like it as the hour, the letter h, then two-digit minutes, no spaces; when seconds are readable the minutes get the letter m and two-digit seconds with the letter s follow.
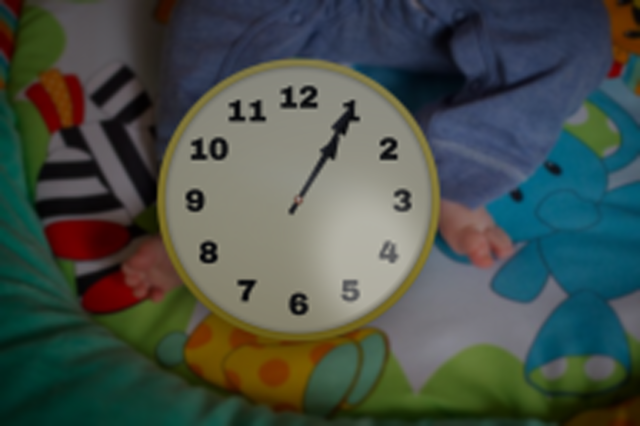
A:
1h05
